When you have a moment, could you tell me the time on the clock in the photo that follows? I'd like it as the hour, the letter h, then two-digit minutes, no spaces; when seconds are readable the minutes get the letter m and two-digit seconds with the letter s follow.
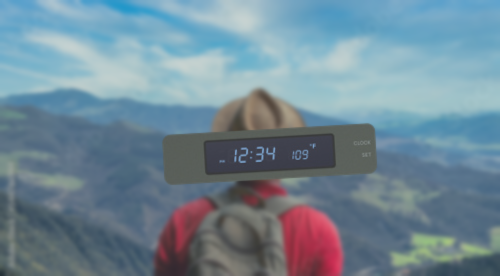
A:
12h34
